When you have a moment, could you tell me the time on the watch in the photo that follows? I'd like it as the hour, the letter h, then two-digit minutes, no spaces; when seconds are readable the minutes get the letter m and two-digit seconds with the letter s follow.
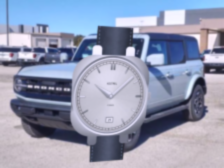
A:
10h08
